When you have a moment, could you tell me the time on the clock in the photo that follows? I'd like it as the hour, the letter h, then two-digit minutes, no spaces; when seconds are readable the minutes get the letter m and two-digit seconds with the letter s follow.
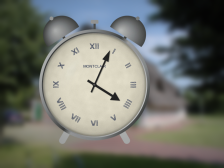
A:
4h04
